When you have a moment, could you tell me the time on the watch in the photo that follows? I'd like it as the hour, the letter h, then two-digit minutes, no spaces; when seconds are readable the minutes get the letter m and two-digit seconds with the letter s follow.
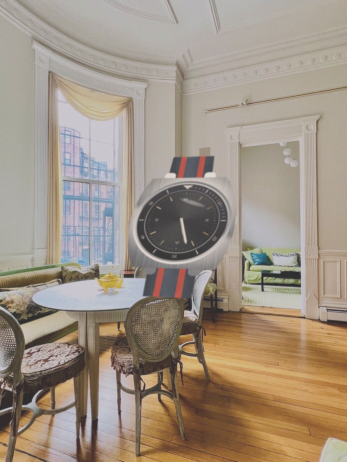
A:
5h27
